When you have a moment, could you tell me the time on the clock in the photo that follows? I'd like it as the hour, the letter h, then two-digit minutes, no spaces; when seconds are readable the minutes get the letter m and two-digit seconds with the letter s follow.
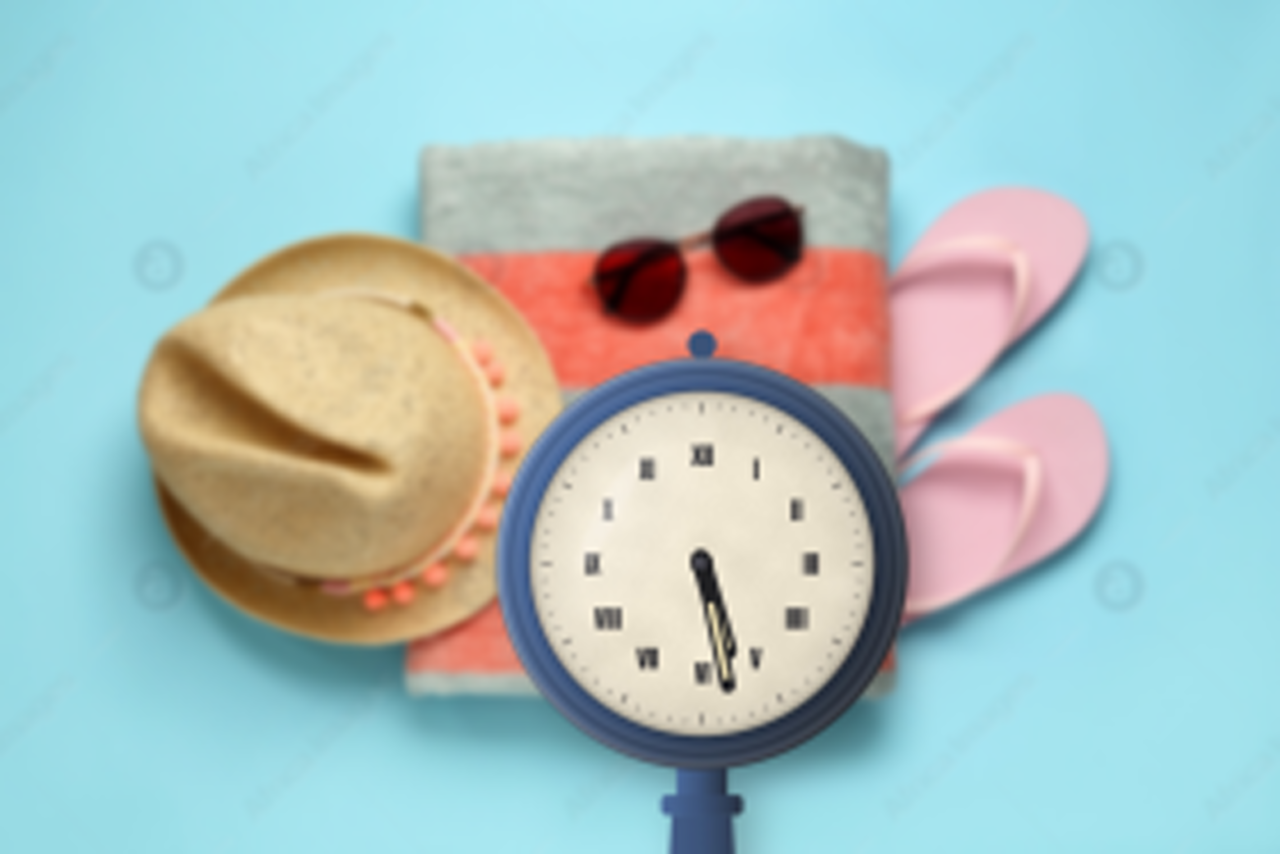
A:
5h28
